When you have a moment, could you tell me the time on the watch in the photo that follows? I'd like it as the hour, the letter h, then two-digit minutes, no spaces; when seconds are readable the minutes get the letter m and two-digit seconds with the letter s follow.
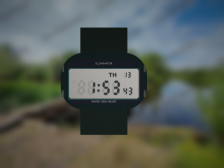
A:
1h53m43s
